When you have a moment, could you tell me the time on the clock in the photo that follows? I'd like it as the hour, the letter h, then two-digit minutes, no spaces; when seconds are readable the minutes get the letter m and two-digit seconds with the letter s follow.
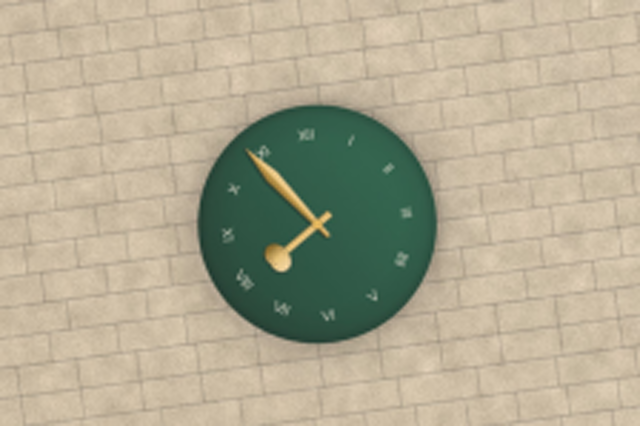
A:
7h54
